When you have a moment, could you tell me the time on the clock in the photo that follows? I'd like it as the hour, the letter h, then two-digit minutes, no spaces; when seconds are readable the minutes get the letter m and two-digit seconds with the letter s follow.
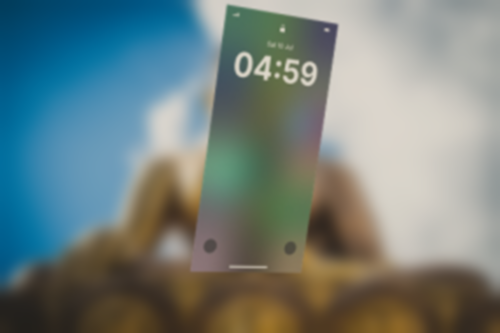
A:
4h59
